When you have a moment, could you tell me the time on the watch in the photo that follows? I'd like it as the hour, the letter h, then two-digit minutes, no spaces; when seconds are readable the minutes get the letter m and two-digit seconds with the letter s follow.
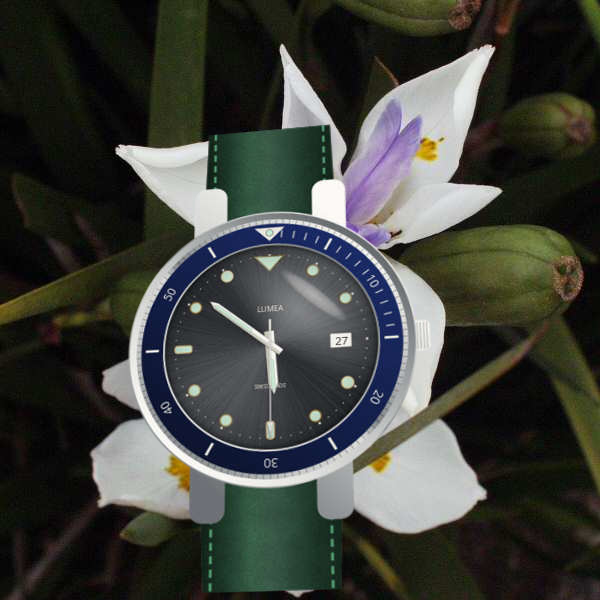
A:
5h51m30s
